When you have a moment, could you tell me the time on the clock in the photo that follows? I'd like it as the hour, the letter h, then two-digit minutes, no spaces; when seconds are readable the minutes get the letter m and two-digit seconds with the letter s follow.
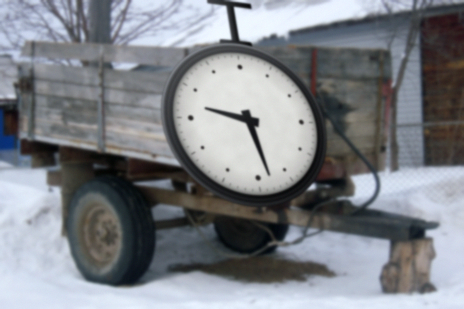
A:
9h28
